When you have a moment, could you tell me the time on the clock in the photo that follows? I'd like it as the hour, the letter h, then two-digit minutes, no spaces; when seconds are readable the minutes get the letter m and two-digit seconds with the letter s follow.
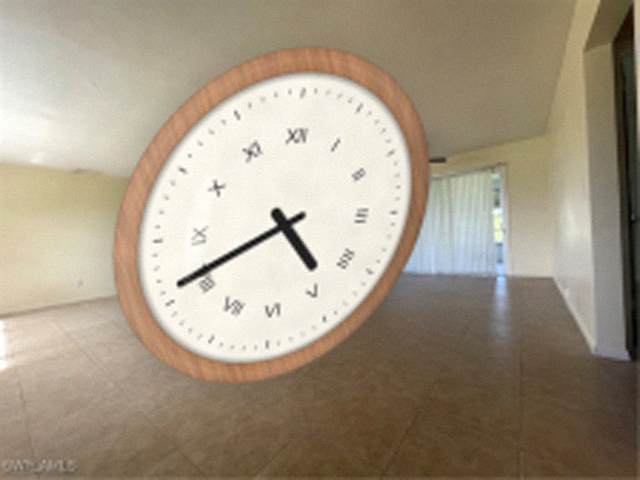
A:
4h41
